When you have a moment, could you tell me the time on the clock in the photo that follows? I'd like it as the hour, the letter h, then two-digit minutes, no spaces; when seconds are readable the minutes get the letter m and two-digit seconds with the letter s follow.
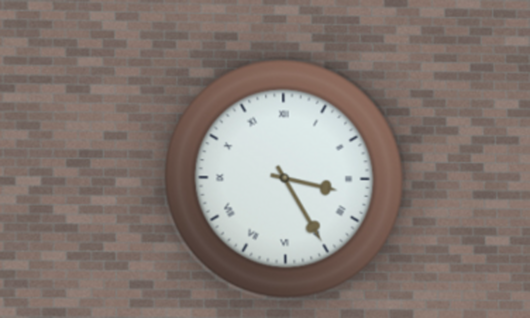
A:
3h25
